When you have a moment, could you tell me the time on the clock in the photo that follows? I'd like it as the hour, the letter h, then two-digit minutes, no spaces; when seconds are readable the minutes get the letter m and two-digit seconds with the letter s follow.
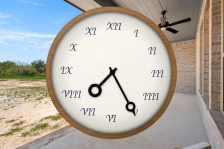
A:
7h25
